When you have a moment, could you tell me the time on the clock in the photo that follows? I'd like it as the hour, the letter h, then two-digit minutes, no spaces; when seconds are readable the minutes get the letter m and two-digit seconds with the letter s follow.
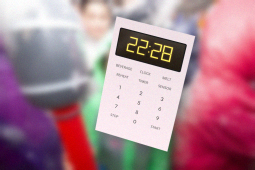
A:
22h28
